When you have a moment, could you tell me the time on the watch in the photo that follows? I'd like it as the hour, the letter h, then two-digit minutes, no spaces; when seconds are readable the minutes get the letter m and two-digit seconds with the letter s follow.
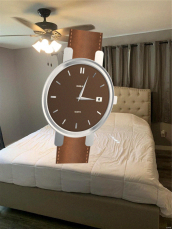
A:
3h03
